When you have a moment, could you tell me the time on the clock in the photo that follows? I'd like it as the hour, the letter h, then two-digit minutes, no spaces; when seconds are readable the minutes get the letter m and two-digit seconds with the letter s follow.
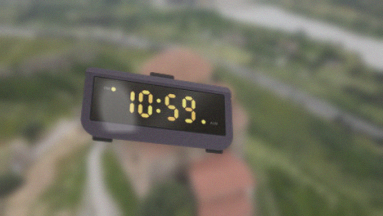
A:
10h59
